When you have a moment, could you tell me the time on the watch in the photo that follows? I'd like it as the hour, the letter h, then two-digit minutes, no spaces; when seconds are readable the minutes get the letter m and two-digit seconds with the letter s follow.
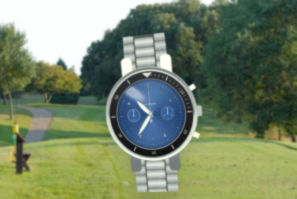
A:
10h36
